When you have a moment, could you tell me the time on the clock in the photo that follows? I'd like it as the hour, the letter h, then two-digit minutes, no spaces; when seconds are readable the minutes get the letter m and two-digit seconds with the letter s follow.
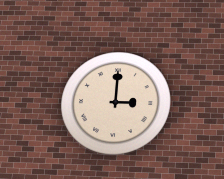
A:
3h00
